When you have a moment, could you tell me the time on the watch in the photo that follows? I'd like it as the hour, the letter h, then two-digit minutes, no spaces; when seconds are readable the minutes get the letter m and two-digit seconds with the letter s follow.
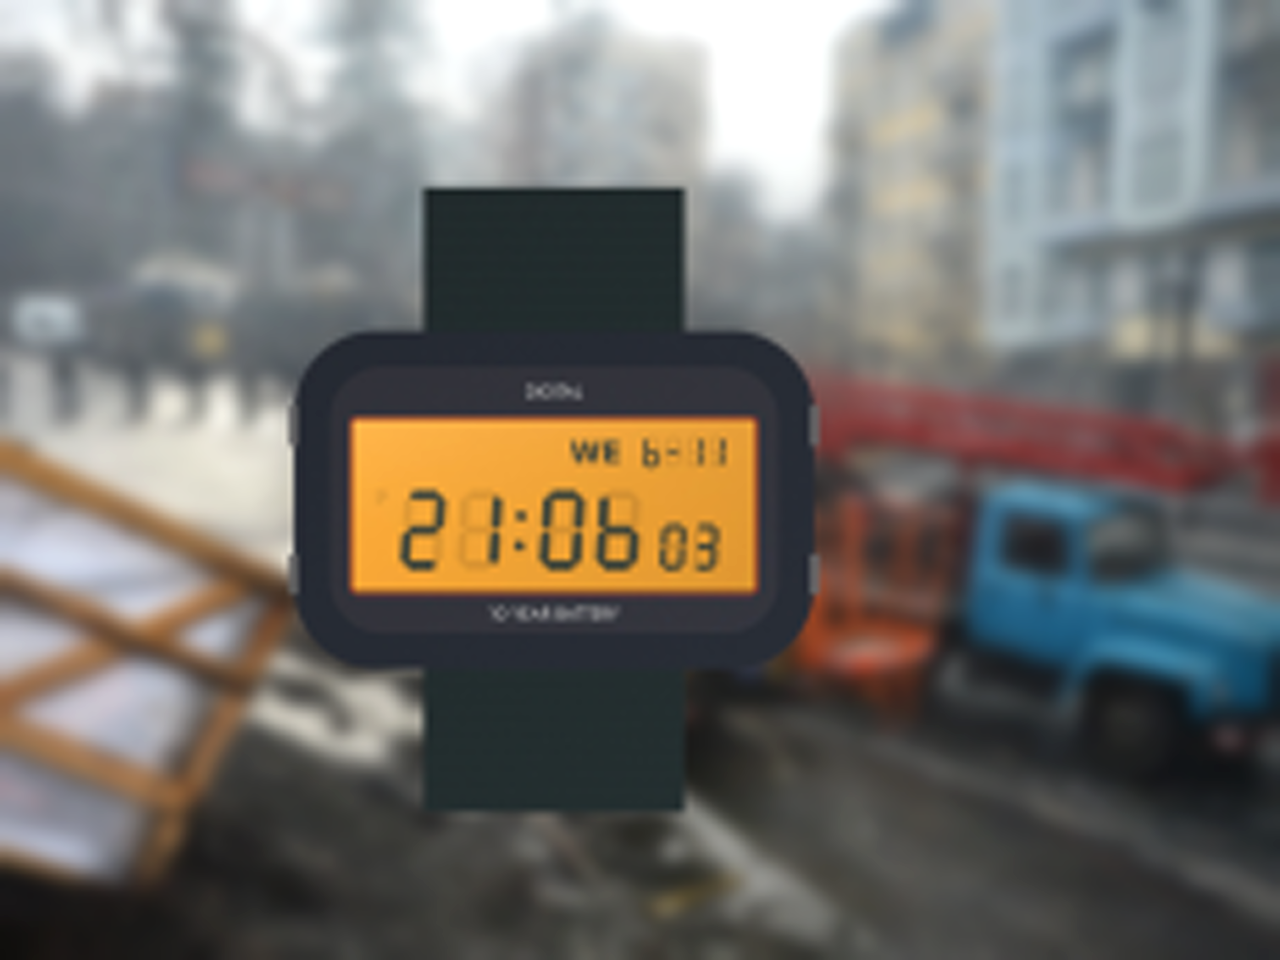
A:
21h06m03s
